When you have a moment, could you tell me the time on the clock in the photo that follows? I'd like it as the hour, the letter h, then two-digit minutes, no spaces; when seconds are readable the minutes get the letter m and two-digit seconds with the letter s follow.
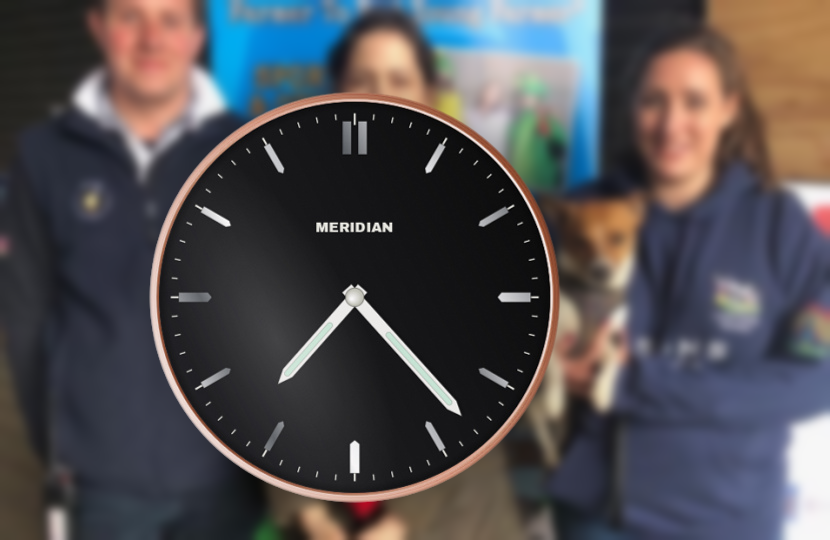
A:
7h23
